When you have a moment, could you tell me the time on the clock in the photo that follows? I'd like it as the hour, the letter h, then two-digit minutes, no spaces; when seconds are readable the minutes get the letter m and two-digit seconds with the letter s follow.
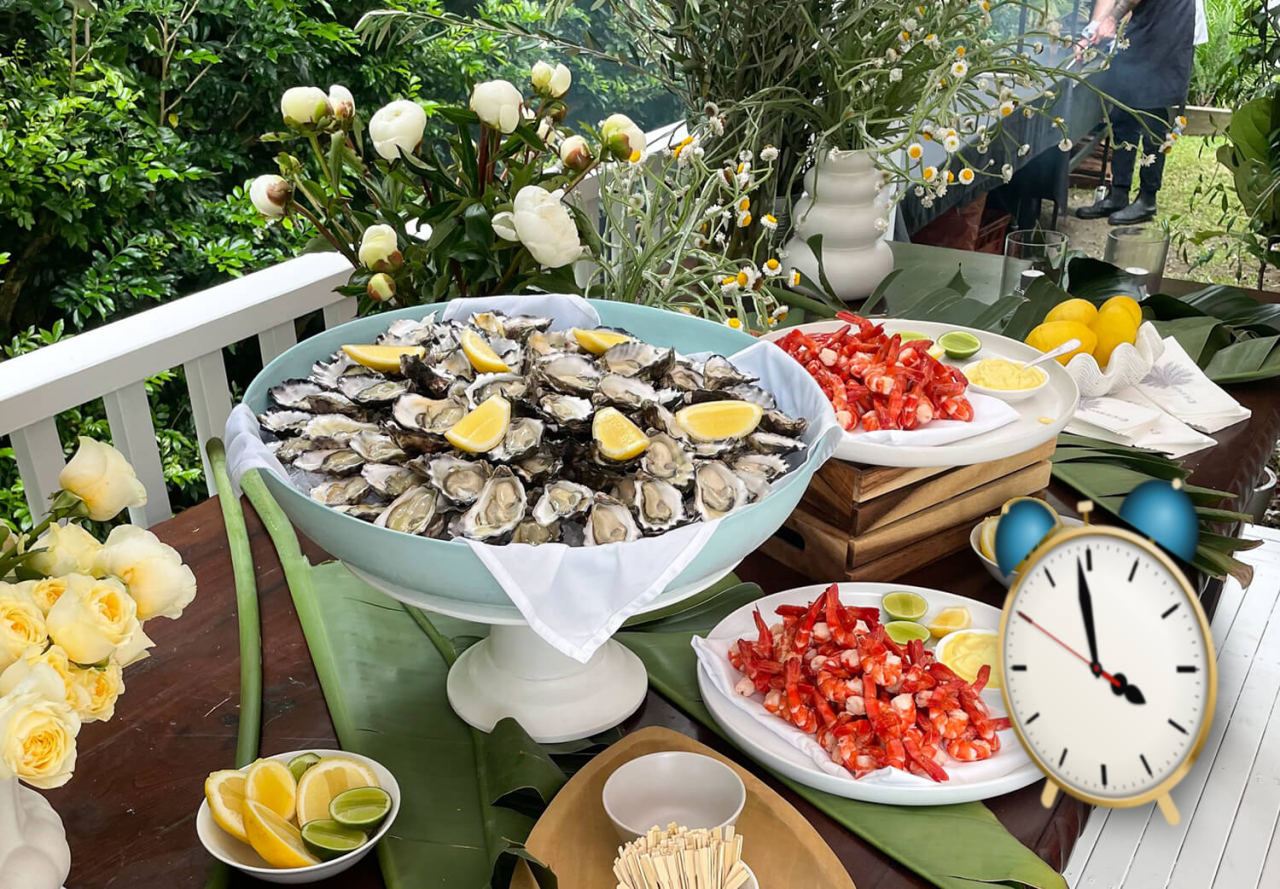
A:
3h58m50s
